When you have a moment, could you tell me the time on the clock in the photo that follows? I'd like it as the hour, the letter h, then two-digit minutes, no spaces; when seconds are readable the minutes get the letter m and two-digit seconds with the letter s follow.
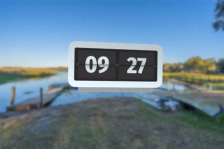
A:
9h27
